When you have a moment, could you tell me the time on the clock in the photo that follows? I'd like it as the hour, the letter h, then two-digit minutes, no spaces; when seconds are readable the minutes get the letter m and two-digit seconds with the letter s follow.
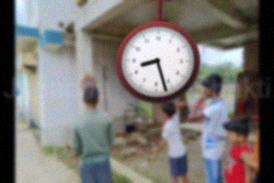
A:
8h27
